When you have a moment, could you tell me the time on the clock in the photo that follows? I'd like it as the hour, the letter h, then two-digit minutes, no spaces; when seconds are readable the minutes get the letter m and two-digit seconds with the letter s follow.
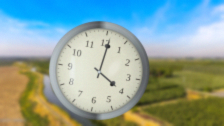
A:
4h01
